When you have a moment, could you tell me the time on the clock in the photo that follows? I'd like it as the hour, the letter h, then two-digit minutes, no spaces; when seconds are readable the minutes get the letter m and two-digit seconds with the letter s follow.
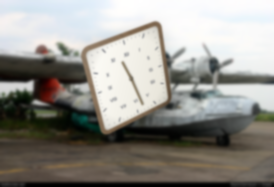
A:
11h28
